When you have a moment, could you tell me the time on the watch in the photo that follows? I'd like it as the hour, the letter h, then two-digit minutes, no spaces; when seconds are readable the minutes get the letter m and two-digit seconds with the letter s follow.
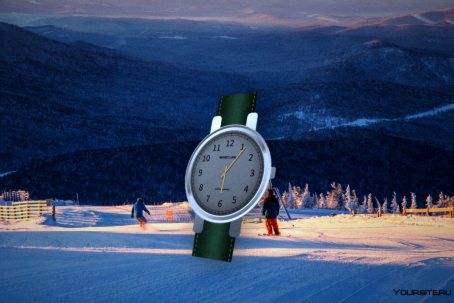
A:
6h06
